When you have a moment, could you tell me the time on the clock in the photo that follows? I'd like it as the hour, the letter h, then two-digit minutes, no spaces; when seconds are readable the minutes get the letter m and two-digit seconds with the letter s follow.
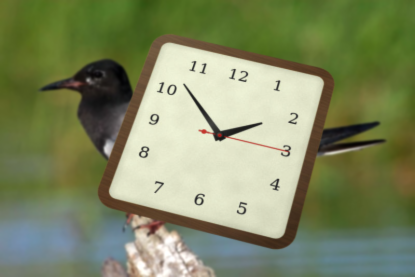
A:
1h52m15s
